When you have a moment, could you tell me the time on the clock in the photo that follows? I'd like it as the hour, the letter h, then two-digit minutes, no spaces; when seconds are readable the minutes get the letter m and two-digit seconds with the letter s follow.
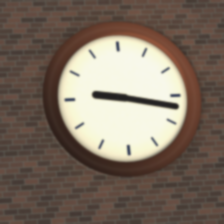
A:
9h17
